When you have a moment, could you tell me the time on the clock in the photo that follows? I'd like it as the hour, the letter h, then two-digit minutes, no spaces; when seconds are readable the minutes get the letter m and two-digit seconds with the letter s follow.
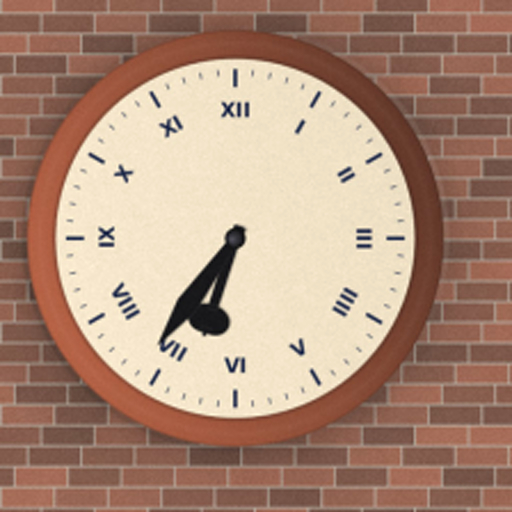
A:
6h36
